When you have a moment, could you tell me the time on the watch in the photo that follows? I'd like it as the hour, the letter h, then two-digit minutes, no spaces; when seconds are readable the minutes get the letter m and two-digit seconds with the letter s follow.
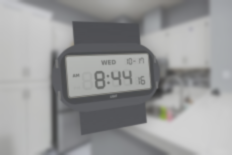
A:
8h44
